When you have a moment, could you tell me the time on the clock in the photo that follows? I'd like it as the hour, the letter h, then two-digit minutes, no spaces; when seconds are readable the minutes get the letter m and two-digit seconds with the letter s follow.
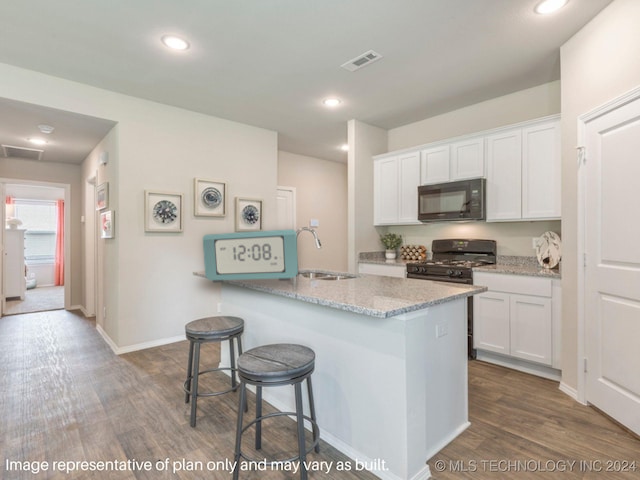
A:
12h08
